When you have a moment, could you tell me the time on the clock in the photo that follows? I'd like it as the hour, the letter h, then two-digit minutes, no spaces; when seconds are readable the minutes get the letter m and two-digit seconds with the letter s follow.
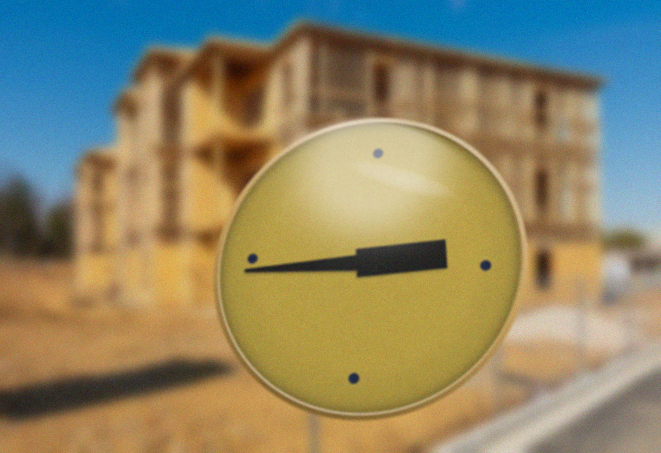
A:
2h44
